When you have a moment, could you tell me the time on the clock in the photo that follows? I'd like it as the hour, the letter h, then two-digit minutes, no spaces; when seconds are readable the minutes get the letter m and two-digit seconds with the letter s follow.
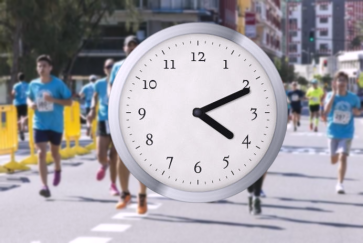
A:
4h11
